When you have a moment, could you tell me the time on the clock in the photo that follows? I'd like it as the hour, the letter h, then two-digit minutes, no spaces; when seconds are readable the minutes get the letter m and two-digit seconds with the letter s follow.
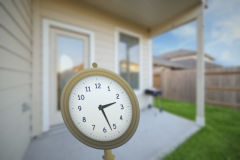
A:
2h27
